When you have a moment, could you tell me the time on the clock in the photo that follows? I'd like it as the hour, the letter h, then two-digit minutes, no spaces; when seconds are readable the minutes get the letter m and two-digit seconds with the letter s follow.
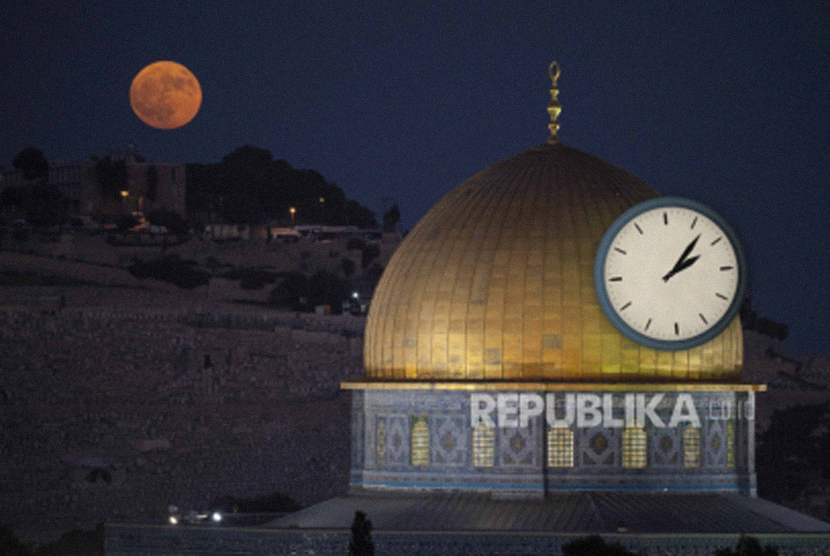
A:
2h07
